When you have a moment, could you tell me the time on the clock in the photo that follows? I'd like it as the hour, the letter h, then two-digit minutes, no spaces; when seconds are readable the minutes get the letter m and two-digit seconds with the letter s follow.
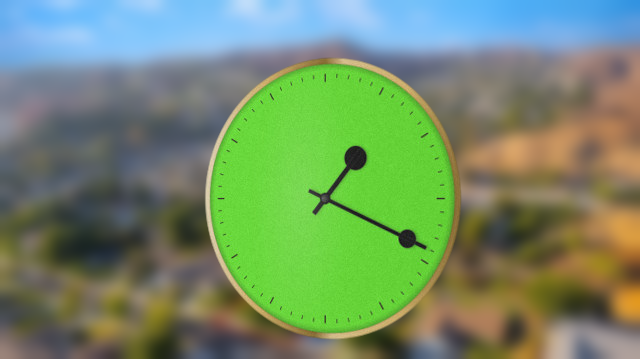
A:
1h19
